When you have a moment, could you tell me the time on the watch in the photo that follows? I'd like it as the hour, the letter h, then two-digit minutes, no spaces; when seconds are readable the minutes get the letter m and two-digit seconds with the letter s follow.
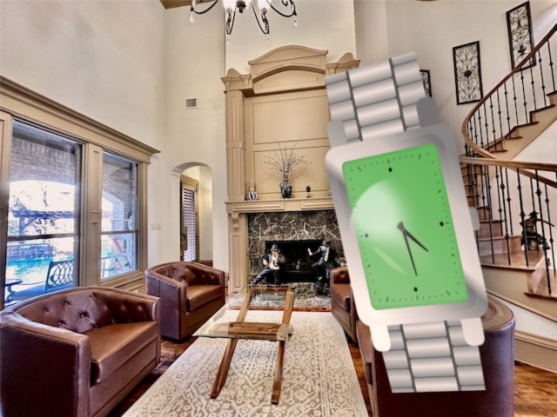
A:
4h29
